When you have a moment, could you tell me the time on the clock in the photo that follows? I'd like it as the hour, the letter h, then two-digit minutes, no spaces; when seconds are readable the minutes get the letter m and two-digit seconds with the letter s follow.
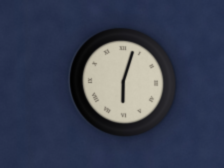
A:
6h03
